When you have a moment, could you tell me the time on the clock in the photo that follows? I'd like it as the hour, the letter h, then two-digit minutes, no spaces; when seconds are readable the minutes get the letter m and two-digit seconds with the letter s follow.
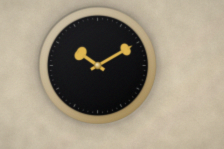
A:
10h10
